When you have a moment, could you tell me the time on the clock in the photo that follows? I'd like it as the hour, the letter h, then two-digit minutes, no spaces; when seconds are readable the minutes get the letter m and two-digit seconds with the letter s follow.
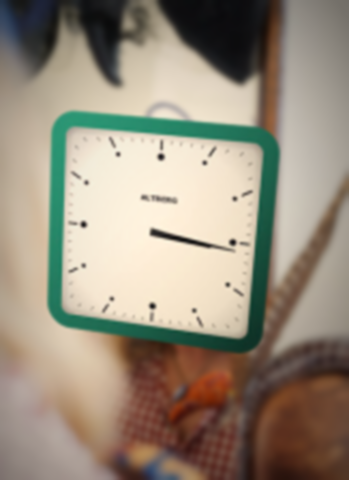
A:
3h16
